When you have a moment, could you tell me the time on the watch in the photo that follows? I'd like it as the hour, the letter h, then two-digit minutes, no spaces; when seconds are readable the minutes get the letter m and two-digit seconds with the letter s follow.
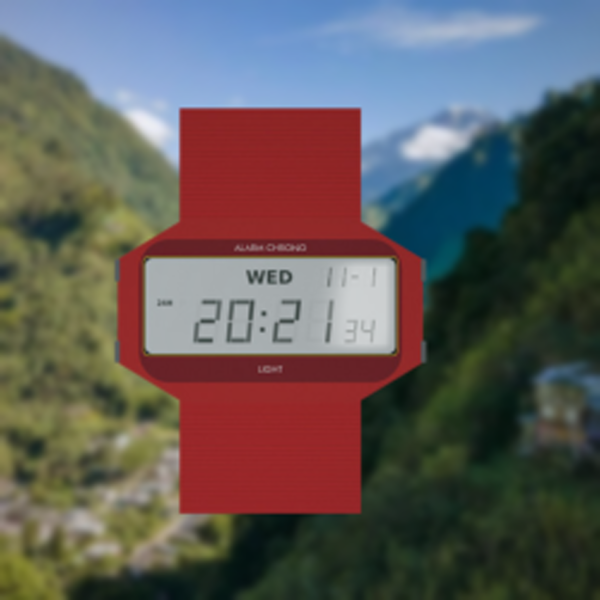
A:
20h21m34s
